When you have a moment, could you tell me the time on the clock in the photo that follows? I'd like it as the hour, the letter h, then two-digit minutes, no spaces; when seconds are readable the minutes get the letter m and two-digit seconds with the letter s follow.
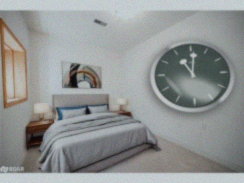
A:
11h01
